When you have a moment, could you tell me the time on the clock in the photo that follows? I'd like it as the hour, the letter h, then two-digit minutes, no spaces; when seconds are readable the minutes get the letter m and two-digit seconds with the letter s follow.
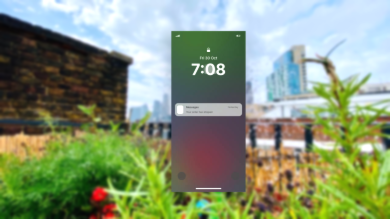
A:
7h08
